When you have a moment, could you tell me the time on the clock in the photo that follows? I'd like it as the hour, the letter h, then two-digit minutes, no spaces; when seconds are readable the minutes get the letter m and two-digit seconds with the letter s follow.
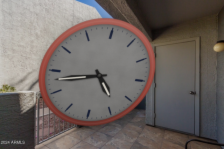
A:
4h43
